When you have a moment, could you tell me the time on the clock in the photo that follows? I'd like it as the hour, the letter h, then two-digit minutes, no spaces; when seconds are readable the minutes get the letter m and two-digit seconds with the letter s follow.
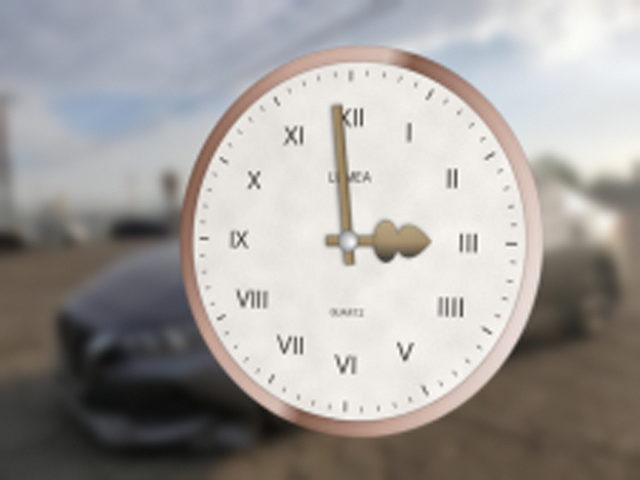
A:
2h59
